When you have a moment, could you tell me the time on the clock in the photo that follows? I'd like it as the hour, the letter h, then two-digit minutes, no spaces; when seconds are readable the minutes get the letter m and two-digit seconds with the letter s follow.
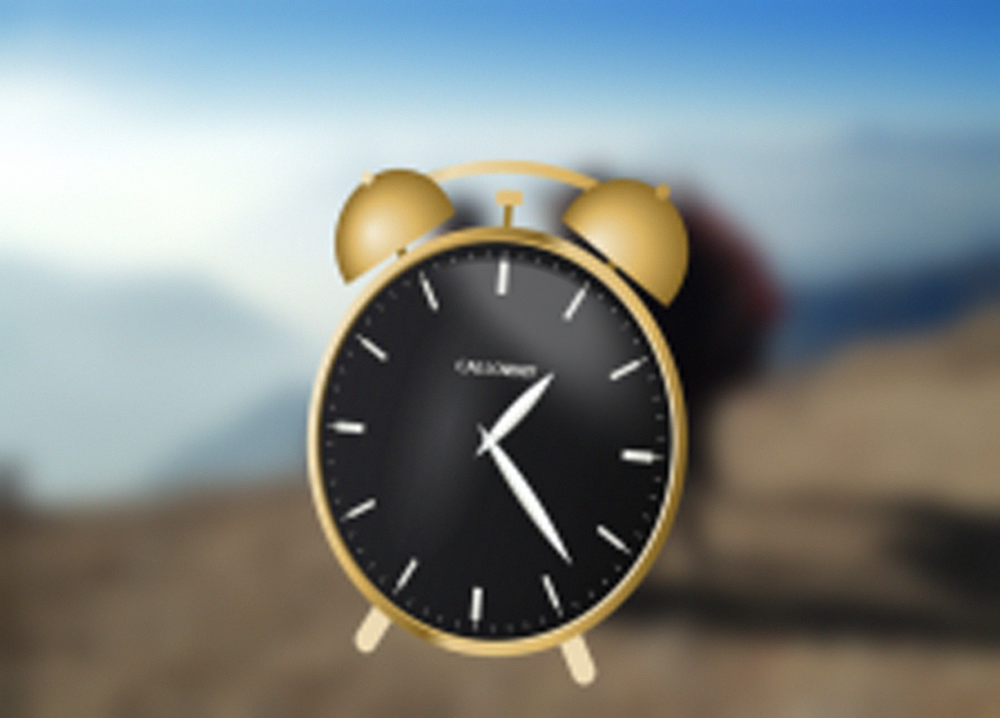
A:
1h23
